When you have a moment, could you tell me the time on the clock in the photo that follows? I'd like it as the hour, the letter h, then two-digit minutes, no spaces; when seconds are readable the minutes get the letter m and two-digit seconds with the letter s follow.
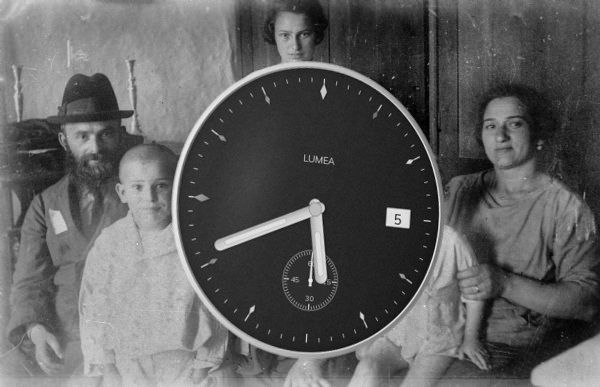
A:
5h41
